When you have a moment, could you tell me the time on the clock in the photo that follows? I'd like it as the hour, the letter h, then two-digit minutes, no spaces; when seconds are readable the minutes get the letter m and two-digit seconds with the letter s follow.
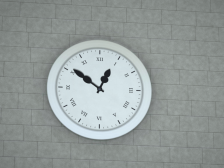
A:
12h51
